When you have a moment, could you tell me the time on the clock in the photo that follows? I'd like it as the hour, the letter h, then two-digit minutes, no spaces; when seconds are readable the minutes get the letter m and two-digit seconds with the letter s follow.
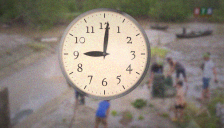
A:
9h01
